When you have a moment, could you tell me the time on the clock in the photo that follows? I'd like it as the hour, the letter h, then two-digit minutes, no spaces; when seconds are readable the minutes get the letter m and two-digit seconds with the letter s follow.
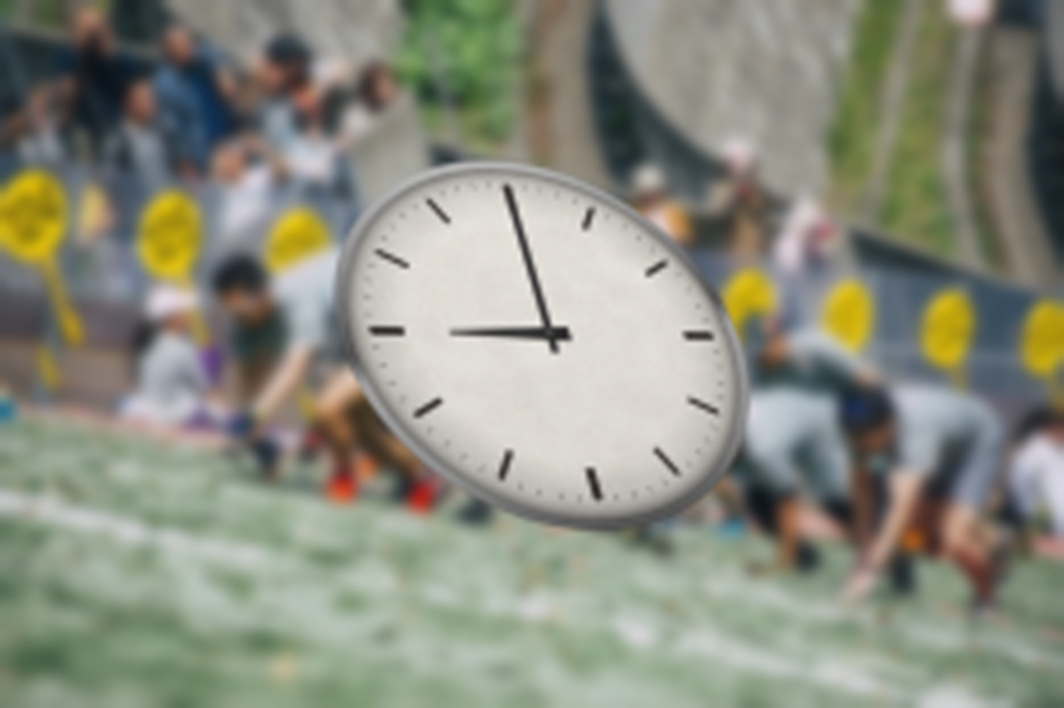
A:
9h00
